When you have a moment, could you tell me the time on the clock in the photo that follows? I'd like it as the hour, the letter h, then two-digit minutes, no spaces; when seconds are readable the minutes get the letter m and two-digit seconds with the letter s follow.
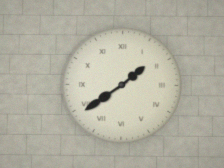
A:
1h39
